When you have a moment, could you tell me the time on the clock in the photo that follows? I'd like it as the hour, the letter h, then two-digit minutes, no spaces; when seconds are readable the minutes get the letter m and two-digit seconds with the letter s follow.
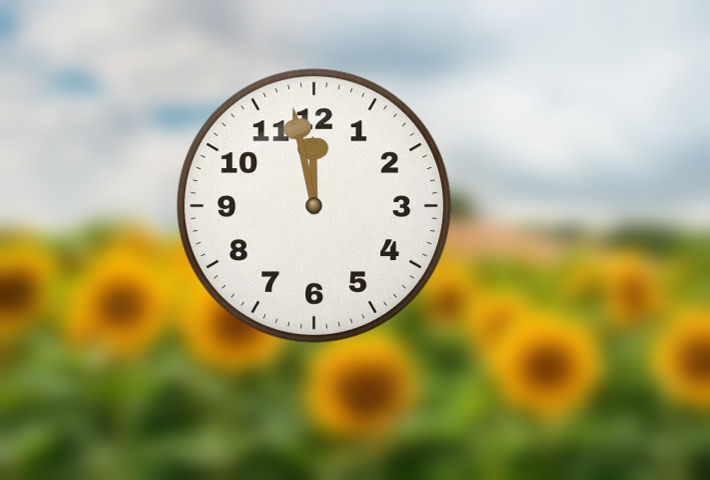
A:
11h58
